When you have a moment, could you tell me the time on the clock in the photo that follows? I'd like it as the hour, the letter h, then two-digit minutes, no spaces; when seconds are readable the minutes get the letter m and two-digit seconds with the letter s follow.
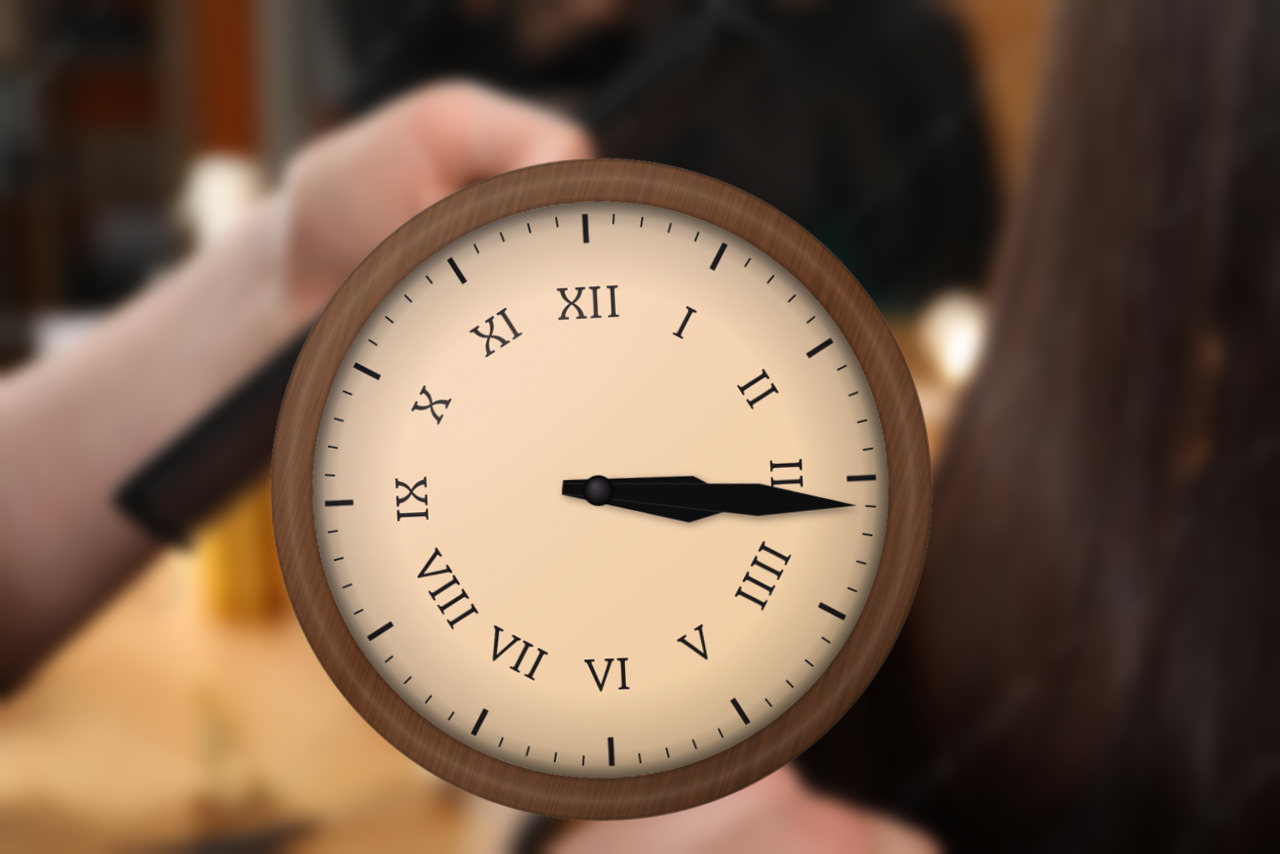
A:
3h16
